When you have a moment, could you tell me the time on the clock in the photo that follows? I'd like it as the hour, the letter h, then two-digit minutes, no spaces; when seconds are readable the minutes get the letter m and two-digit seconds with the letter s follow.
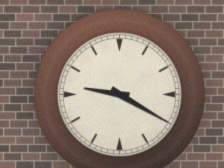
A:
9h20
